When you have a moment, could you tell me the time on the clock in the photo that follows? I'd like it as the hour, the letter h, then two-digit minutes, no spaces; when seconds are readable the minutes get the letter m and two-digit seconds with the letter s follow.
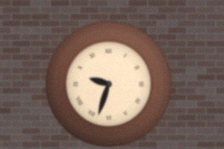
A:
9h33
